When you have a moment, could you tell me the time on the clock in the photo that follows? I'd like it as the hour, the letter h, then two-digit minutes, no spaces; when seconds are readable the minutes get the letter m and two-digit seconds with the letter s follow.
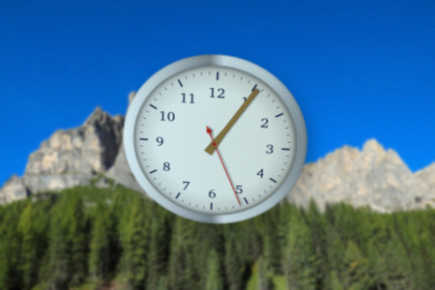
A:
1h05m26s
